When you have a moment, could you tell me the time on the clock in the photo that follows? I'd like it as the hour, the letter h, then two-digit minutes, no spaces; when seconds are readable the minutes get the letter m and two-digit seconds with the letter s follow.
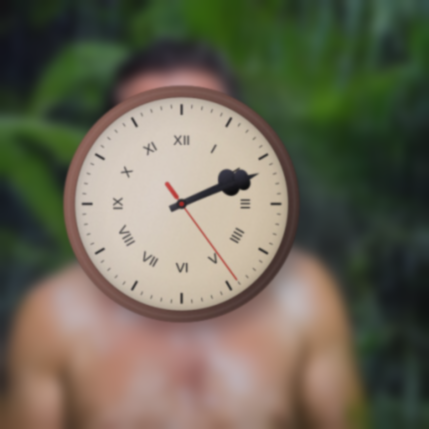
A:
2h11m24s
